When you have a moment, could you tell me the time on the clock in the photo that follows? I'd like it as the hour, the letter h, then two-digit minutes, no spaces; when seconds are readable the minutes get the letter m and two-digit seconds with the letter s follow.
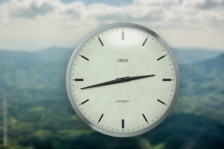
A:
2h43
